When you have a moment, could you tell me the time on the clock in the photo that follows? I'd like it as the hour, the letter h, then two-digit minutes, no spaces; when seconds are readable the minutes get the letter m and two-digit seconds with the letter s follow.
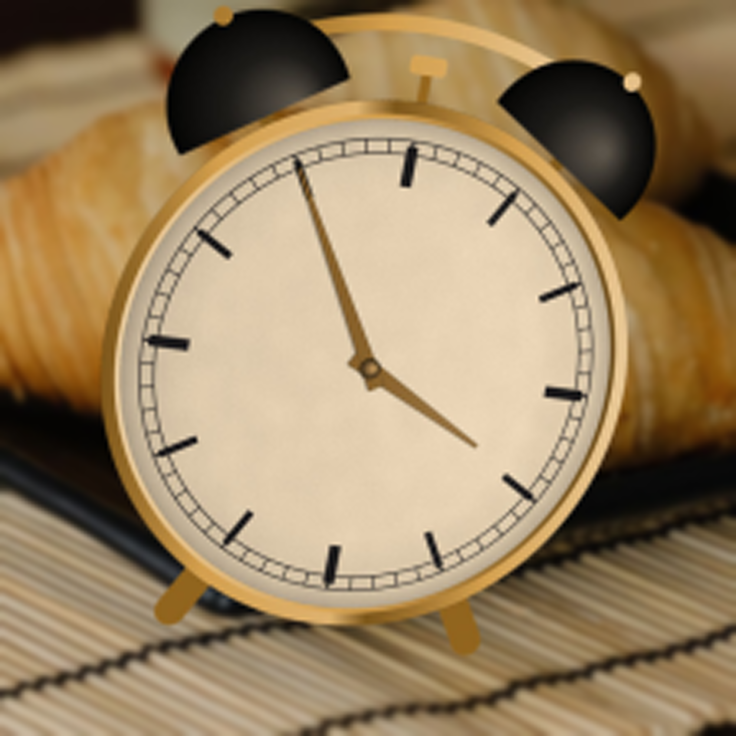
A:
3h55
